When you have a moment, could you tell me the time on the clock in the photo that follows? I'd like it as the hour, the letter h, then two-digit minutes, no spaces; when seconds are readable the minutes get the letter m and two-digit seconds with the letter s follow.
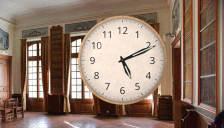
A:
5h11
